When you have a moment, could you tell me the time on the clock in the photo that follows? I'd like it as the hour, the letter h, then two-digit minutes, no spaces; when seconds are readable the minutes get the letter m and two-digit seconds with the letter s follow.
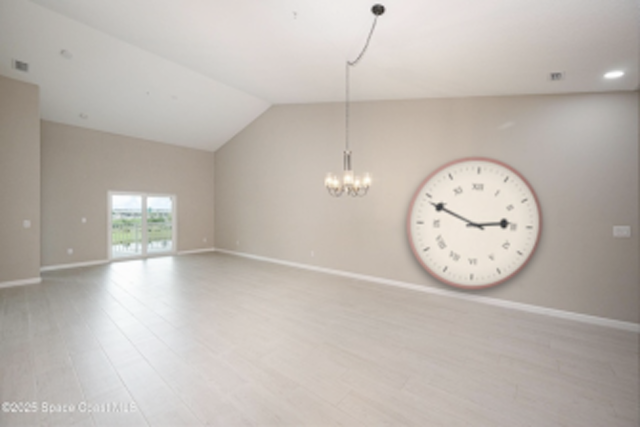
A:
2h49
